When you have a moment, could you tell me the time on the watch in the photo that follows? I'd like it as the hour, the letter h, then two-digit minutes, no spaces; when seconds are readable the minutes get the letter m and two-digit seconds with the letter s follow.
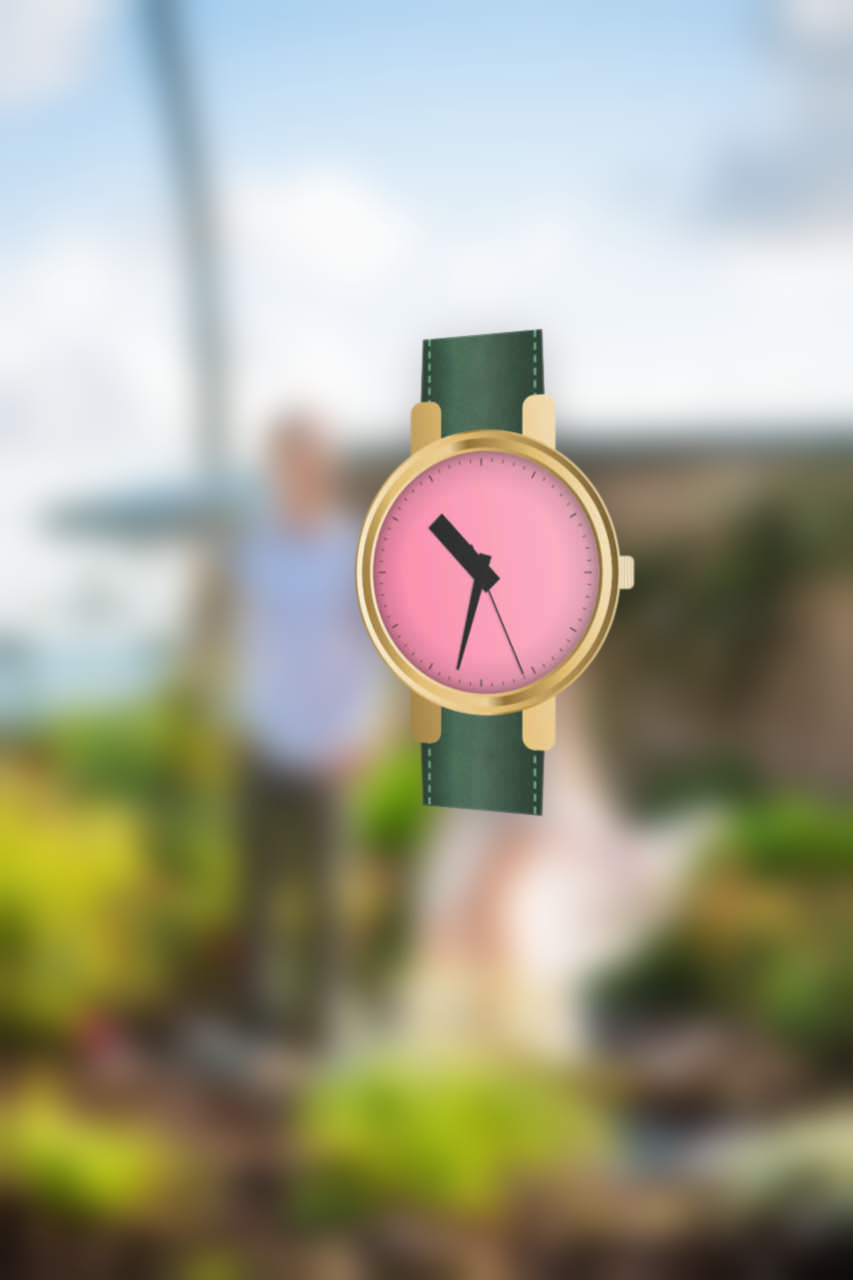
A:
10h32m26s
